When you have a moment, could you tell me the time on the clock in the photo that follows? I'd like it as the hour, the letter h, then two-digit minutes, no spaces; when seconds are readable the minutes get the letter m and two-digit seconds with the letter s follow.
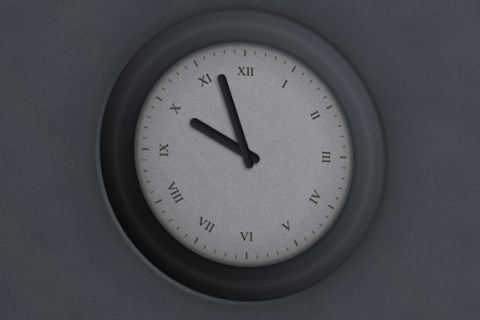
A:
9h57
